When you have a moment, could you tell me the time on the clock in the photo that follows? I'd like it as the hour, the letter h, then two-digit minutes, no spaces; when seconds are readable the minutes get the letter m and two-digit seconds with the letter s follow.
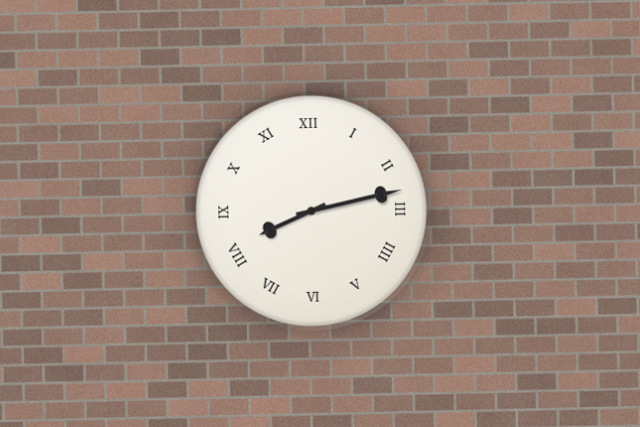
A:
8h13
